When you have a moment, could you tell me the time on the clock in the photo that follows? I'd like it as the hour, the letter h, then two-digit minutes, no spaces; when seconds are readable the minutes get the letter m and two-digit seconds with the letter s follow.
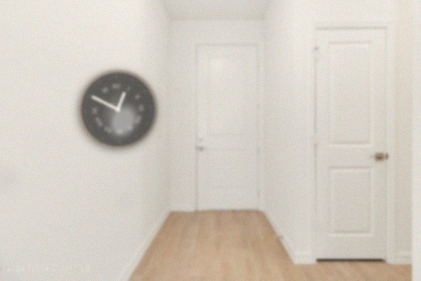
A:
12h50
